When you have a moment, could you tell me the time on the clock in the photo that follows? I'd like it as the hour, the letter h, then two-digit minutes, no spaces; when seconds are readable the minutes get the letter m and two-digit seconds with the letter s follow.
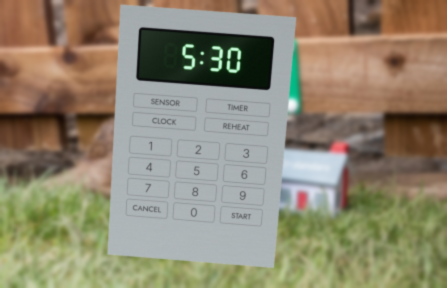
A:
5h30
